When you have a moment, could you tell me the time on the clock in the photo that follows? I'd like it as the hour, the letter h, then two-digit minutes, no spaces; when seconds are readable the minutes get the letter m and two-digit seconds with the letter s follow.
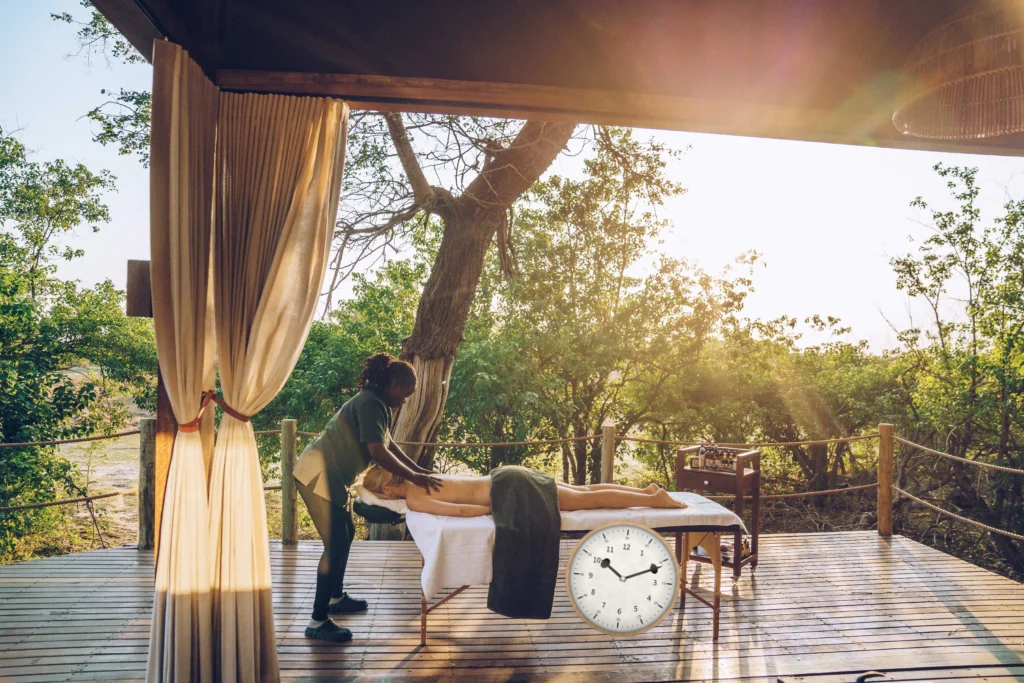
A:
10h11
